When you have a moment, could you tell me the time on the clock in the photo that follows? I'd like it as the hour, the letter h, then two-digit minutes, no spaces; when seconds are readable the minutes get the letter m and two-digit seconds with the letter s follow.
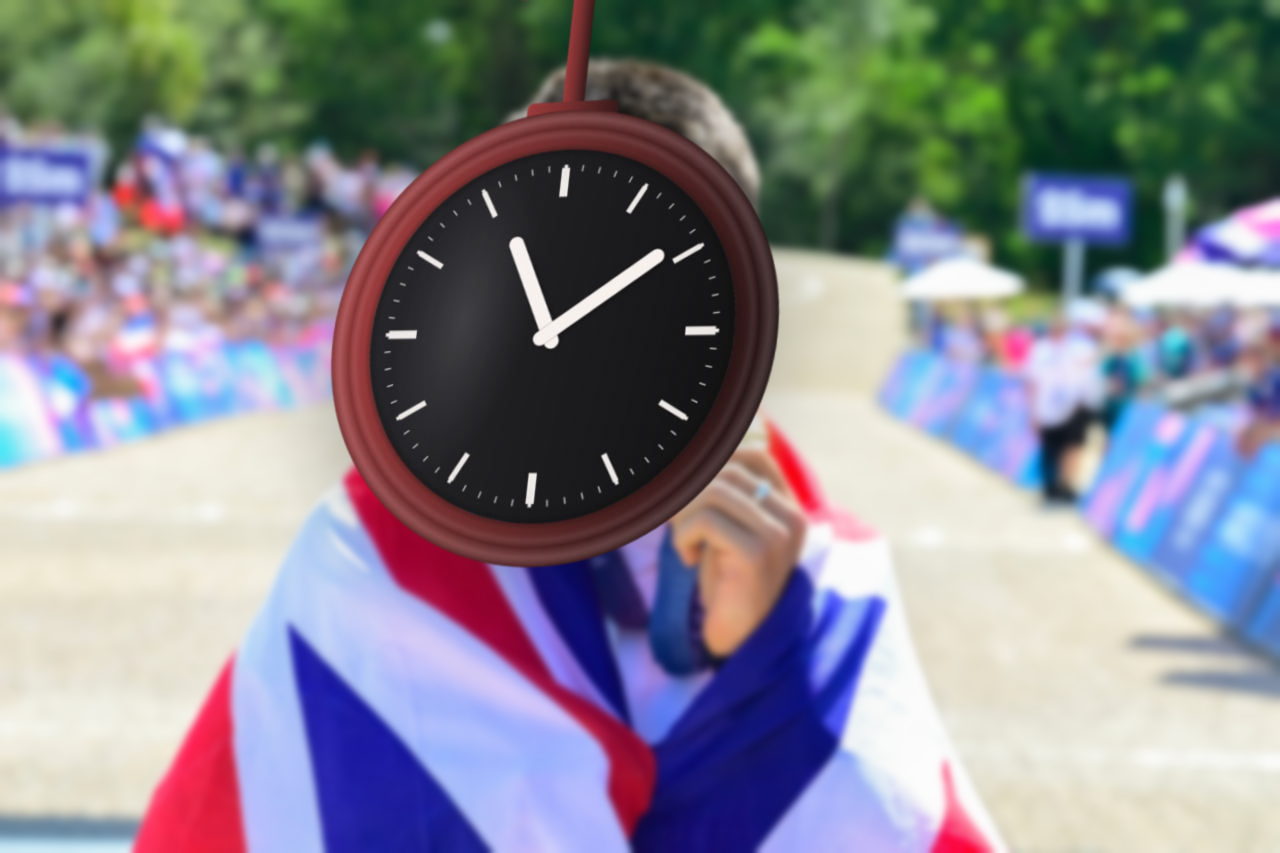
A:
11h09
